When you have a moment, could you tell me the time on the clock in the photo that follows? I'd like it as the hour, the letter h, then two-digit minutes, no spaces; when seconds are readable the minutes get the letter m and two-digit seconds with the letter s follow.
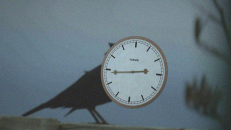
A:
2h44
